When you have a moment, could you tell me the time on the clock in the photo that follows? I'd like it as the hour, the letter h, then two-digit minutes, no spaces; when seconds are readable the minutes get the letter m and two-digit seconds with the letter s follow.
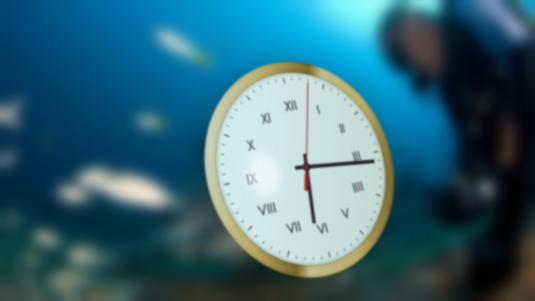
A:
6h16m03s
